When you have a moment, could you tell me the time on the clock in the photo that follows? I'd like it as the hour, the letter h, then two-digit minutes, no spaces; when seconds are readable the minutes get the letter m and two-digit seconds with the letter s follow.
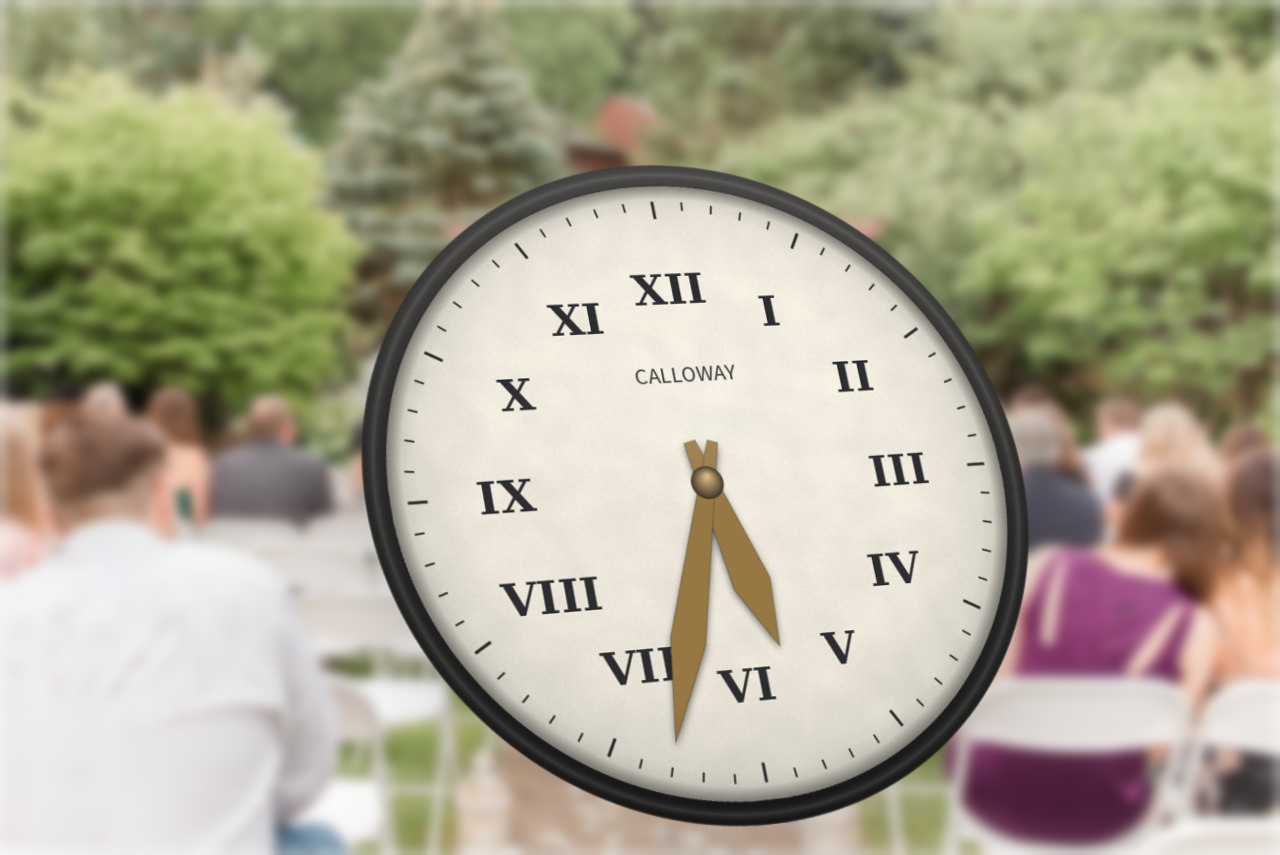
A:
5h33
